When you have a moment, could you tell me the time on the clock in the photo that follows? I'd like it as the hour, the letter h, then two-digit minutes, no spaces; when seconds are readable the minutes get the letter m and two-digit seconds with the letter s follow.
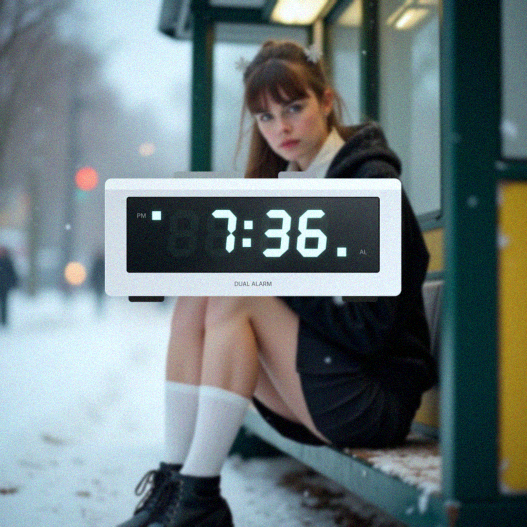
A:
7h36
